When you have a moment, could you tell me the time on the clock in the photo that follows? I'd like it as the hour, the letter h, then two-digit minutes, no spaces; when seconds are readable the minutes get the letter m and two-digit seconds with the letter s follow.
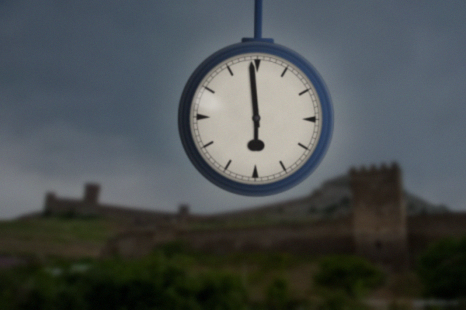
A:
5h59
